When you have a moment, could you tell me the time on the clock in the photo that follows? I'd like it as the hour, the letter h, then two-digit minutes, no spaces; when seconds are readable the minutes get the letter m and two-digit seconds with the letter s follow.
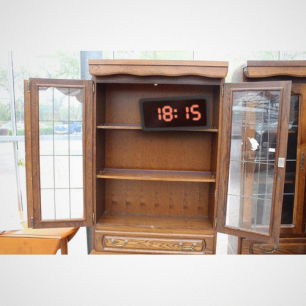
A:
18h15
